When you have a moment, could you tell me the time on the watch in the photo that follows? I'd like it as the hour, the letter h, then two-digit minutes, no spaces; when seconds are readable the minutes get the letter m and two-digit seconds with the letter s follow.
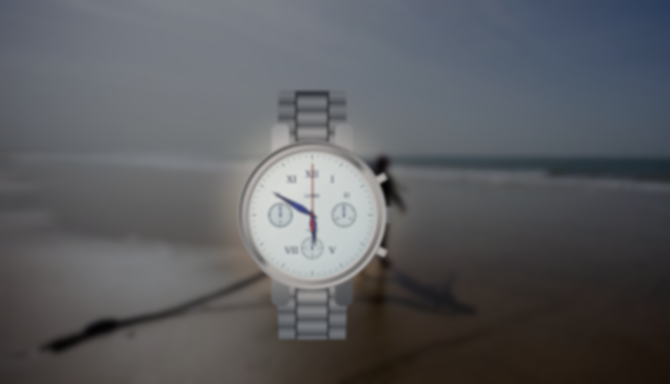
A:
5h50
